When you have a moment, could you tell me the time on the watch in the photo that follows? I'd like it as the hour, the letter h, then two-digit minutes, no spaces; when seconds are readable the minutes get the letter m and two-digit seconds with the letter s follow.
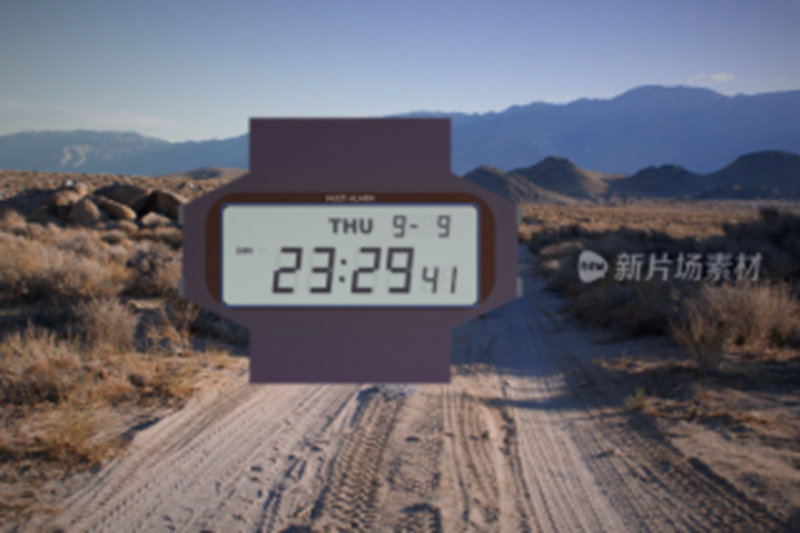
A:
23h29m41s
